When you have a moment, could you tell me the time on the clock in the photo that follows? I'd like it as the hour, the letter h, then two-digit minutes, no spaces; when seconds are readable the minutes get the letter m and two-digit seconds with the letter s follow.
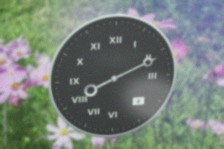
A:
8h11
